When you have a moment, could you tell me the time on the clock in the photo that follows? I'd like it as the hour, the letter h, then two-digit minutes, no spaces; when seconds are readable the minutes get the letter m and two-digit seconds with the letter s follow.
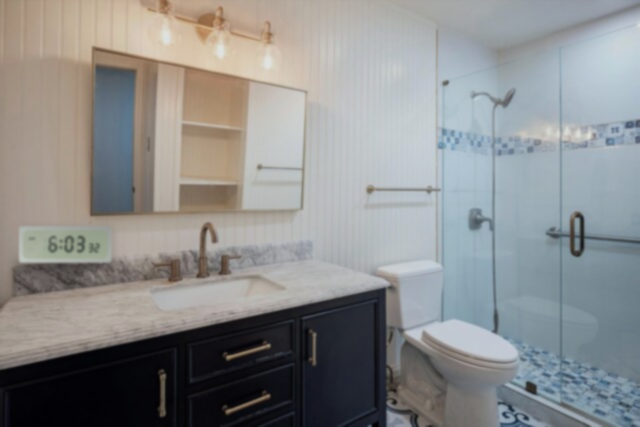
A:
6h03
